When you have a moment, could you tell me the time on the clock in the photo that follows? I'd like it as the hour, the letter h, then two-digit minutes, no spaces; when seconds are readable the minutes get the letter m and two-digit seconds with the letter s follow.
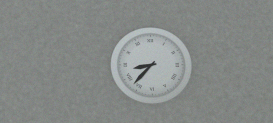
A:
8h37
